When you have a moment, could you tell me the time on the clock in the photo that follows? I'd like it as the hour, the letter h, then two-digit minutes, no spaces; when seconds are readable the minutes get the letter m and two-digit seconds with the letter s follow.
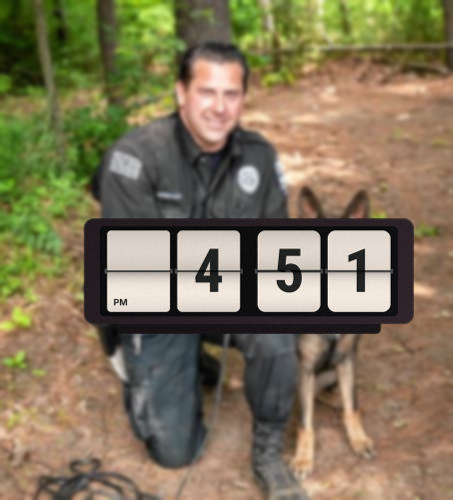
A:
4h51
